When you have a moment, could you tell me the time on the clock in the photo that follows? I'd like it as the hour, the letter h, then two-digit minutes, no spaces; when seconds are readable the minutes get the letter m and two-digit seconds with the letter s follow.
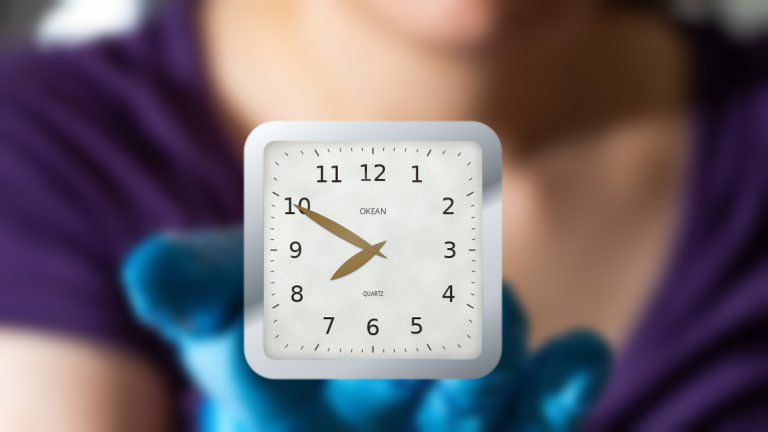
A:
7h50
